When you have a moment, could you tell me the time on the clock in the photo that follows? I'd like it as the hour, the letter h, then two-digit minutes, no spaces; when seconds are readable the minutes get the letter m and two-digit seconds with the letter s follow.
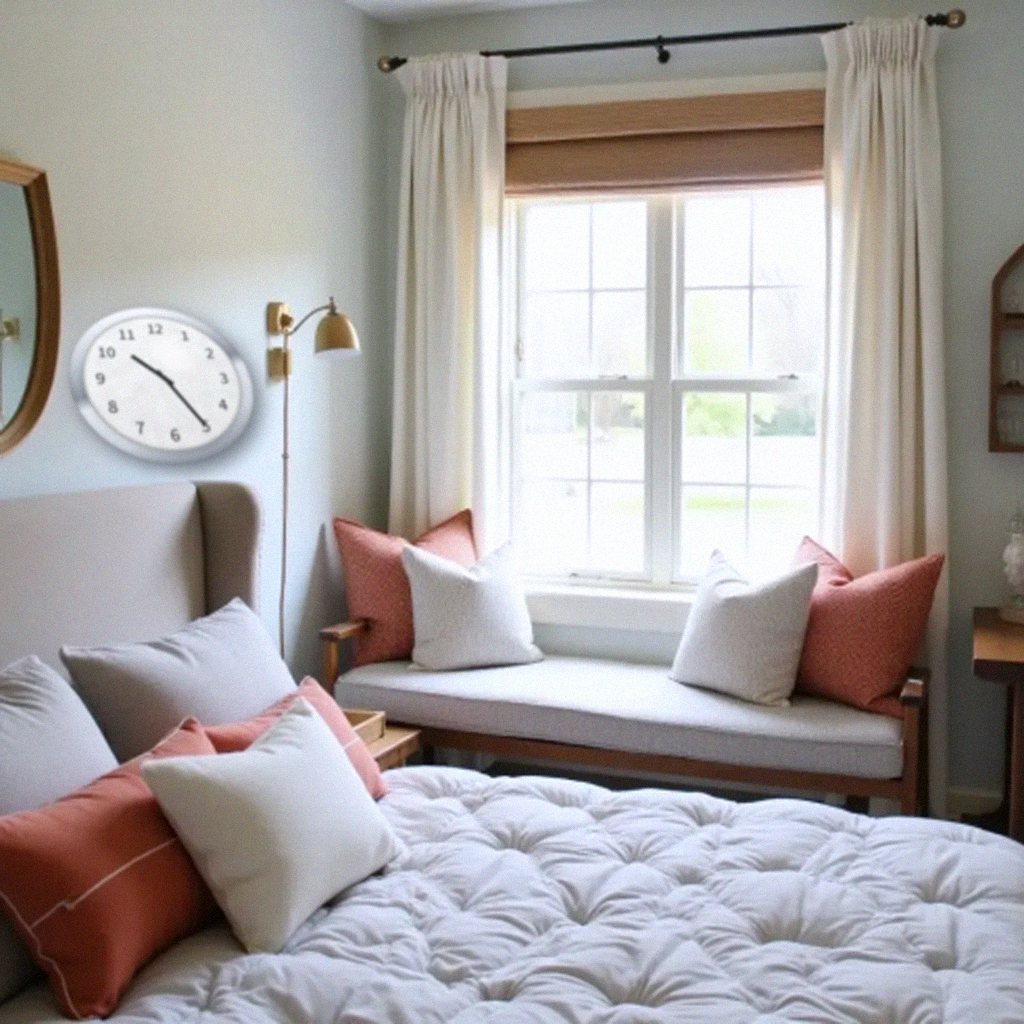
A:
10h25
